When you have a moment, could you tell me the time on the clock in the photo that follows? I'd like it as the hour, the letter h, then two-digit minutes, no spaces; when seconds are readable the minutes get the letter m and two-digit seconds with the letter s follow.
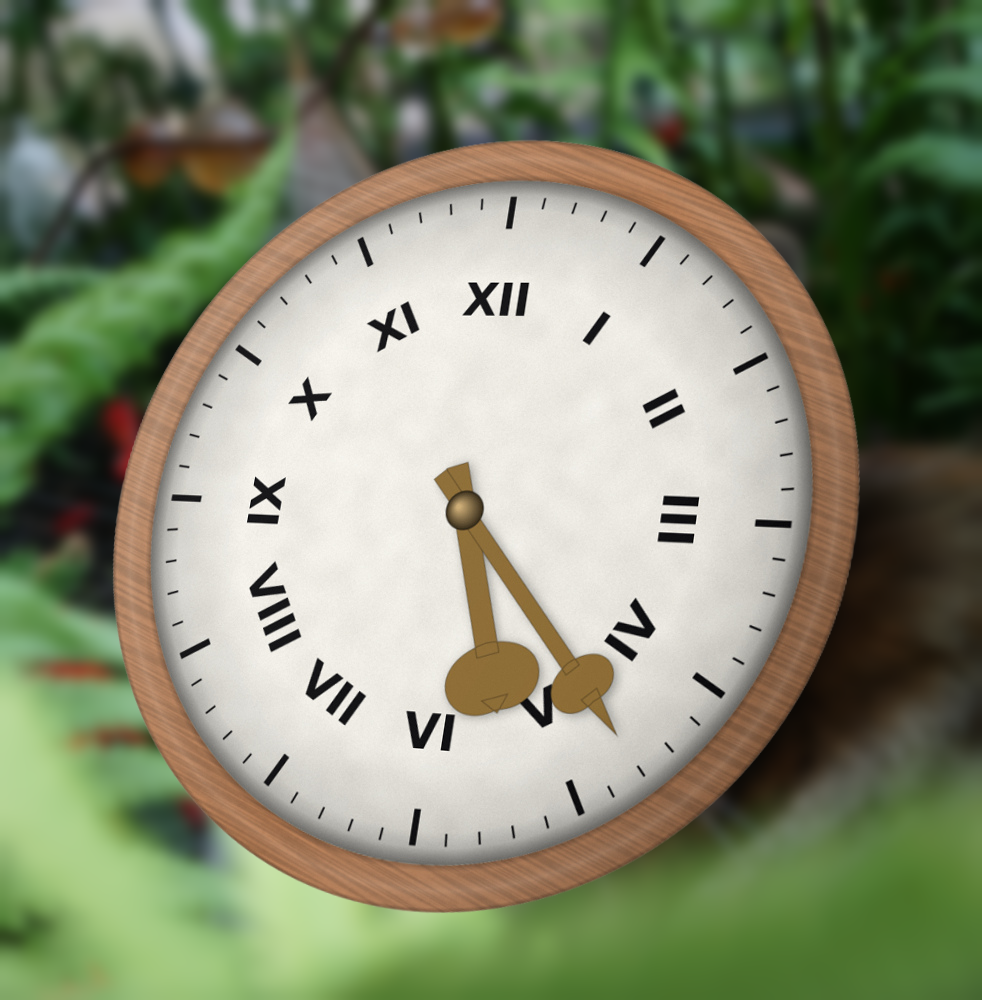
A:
5h23
